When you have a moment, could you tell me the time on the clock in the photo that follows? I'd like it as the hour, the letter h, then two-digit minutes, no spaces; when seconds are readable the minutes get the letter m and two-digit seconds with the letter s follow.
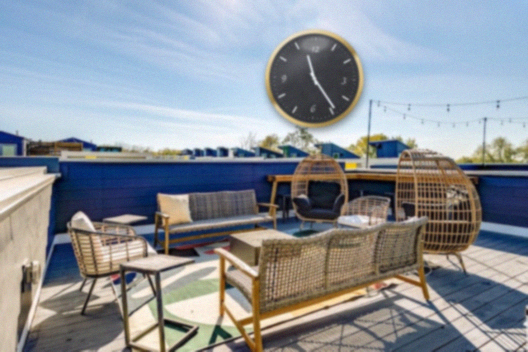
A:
11h24
